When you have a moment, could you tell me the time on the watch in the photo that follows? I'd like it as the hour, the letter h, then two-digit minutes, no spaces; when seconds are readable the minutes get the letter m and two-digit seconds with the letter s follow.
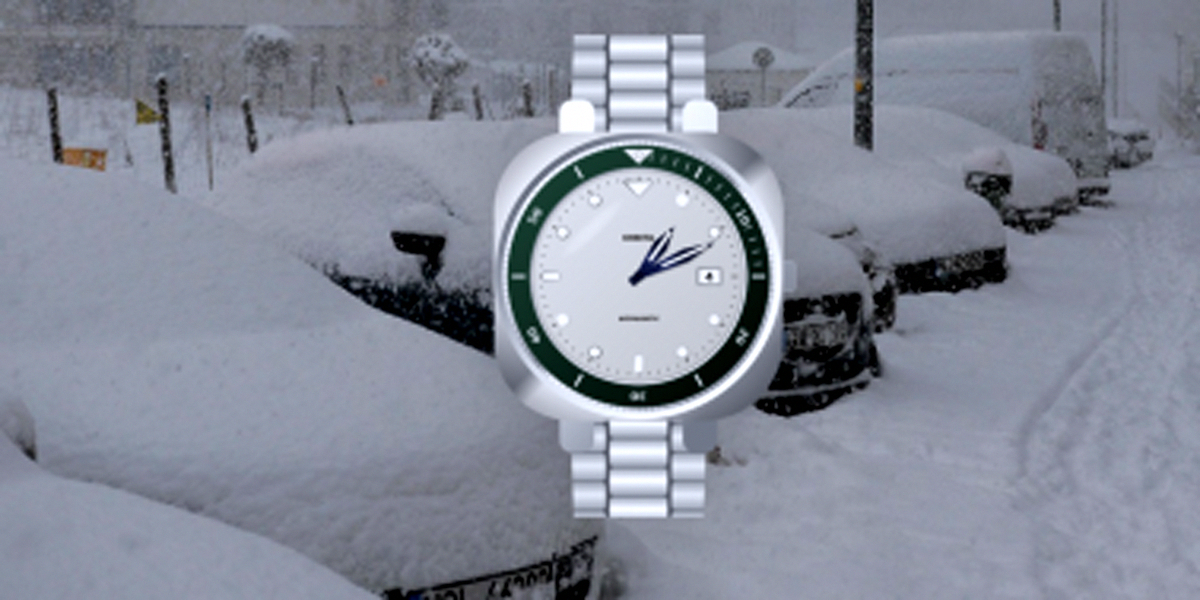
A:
1h11
